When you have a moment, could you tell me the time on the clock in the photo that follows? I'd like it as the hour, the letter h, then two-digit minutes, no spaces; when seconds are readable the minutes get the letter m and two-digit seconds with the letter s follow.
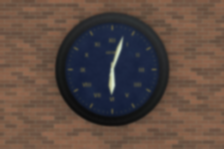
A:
6h03
